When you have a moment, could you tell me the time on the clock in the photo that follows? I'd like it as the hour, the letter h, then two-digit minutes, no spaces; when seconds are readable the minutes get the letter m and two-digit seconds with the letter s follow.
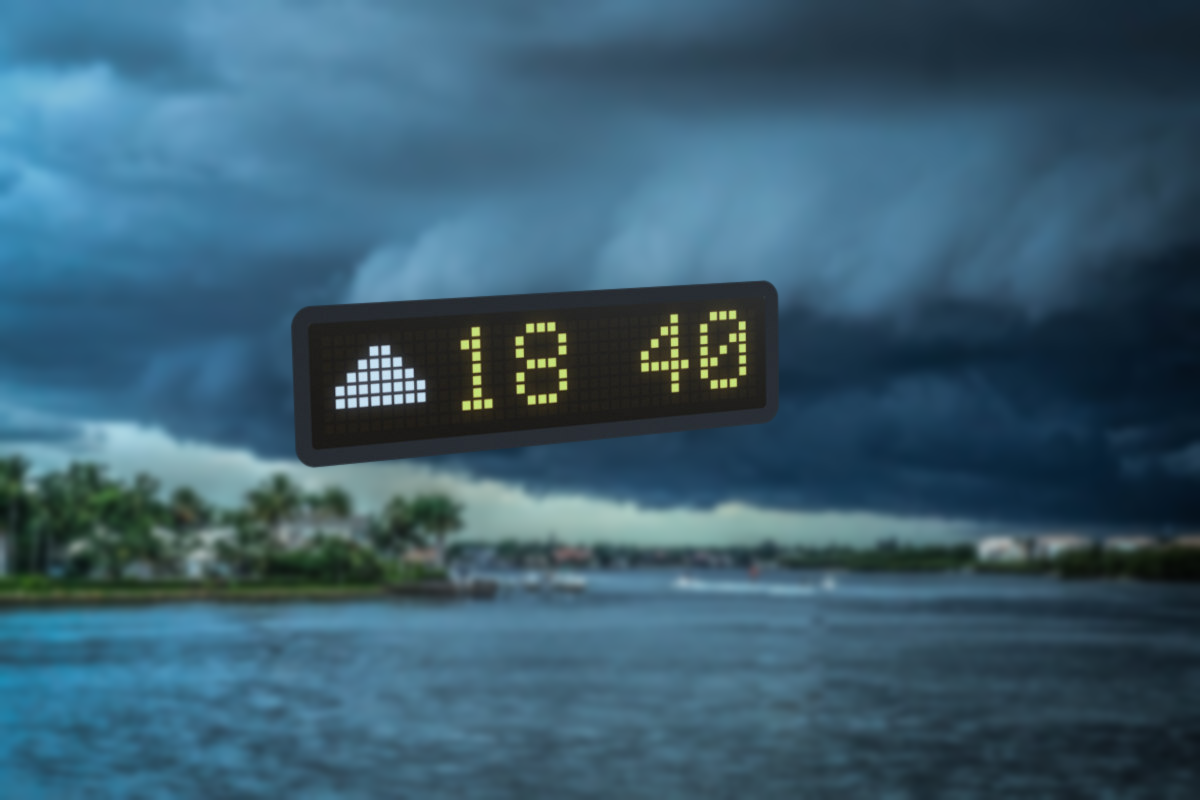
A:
18h40
